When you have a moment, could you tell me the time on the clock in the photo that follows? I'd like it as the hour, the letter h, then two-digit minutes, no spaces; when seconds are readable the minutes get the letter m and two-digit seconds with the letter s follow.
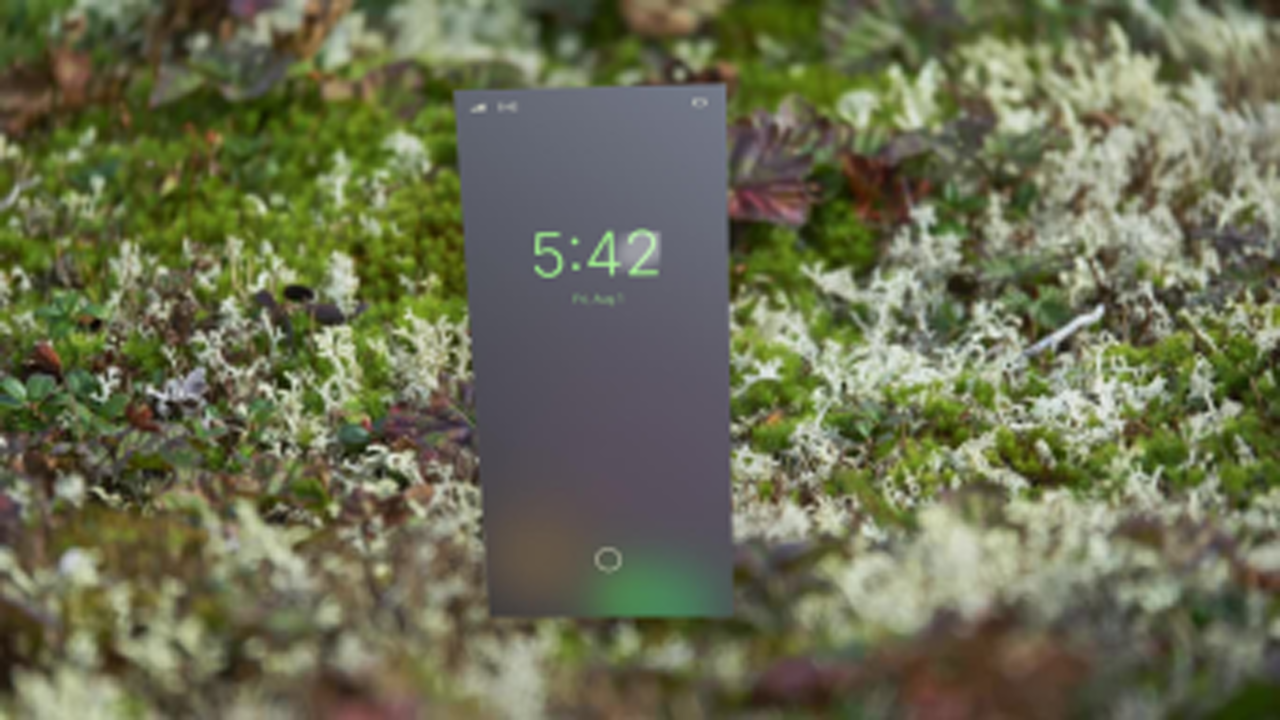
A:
5h42
